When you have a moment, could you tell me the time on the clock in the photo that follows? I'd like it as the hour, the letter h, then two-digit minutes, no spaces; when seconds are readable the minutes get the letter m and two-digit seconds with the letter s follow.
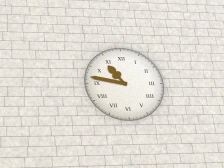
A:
10h47
